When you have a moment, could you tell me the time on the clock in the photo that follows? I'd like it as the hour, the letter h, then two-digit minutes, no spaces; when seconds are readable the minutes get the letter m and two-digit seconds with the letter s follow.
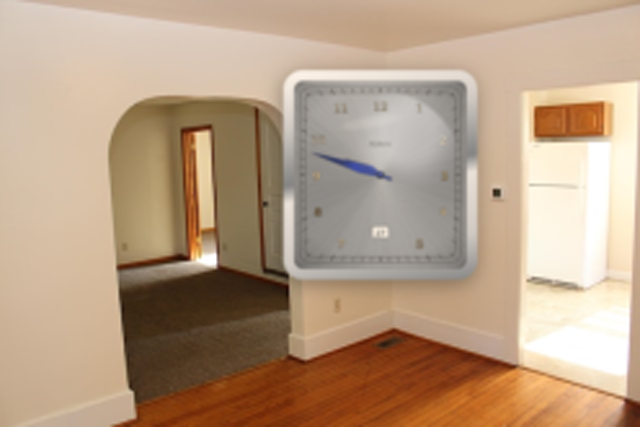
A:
9h48
